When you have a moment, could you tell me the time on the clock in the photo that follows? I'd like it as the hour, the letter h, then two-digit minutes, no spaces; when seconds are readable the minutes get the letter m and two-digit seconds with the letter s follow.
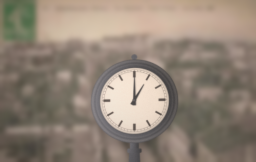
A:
1h00
